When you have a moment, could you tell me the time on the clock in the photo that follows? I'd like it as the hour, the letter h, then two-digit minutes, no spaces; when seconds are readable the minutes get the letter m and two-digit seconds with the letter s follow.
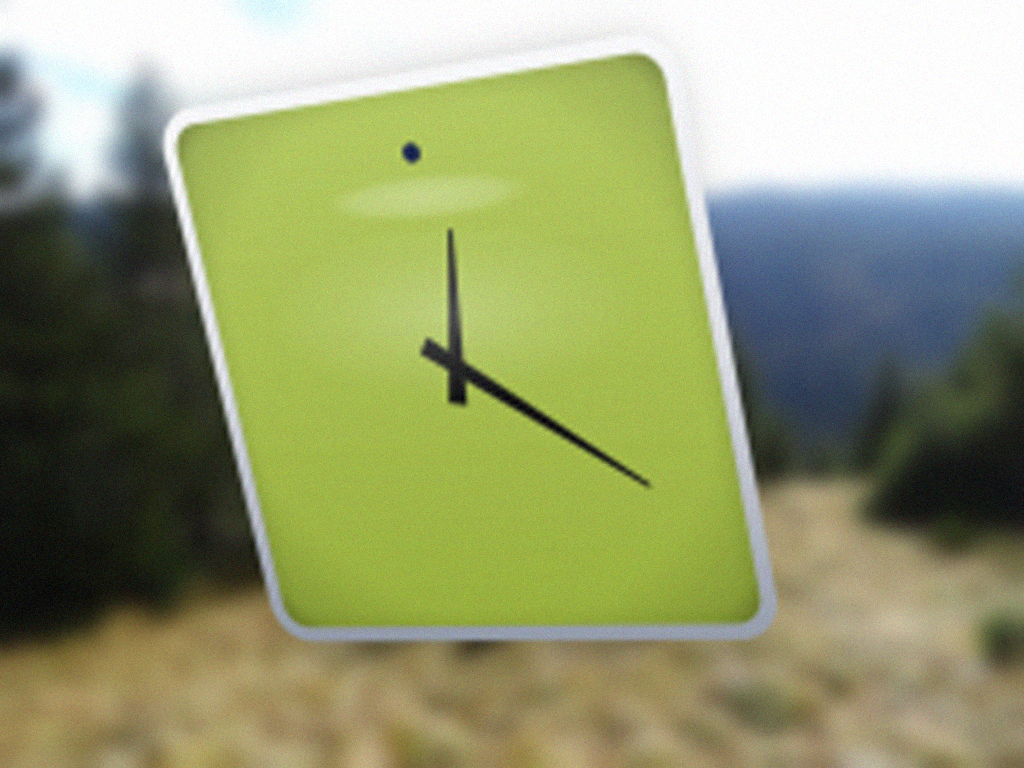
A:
12h21
